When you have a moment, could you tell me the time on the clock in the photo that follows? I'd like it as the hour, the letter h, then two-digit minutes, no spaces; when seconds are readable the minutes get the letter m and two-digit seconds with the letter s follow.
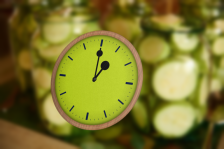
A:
1h00
